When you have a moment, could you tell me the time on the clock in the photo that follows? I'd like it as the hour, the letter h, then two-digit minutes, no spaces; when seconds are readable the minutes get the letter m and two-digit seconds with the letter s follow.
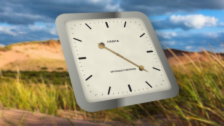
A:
10h22
